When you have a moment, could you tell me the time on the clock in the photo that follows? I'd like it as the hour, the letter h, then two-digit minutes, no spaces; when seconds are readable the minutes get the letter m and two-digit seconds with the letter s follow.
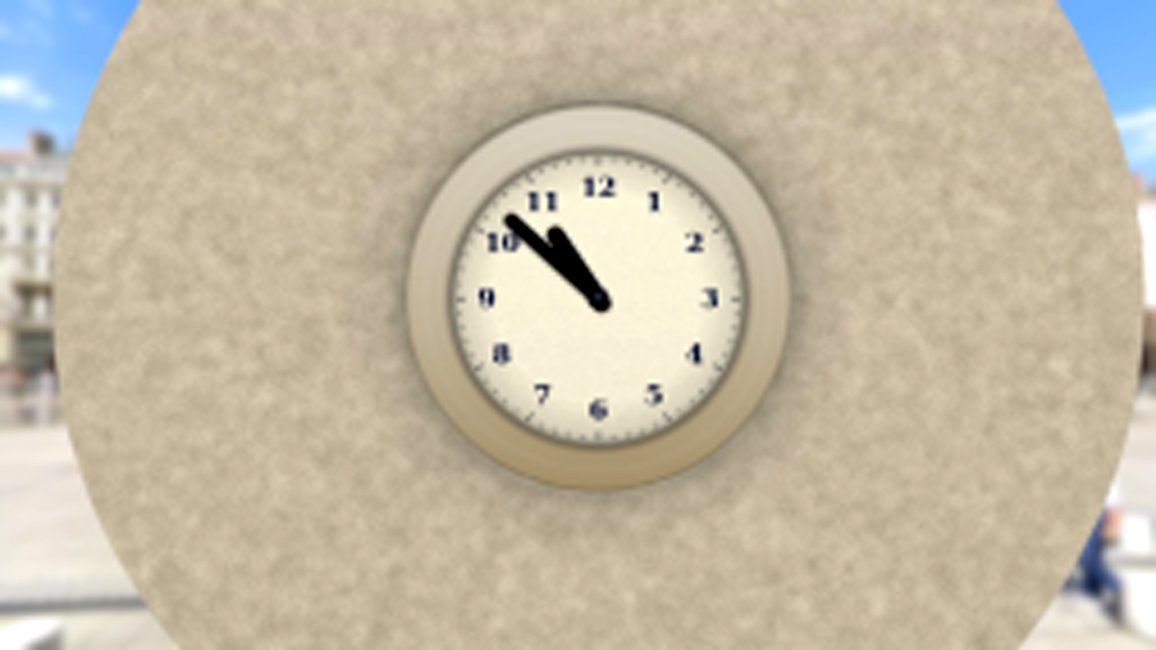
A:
10h52
